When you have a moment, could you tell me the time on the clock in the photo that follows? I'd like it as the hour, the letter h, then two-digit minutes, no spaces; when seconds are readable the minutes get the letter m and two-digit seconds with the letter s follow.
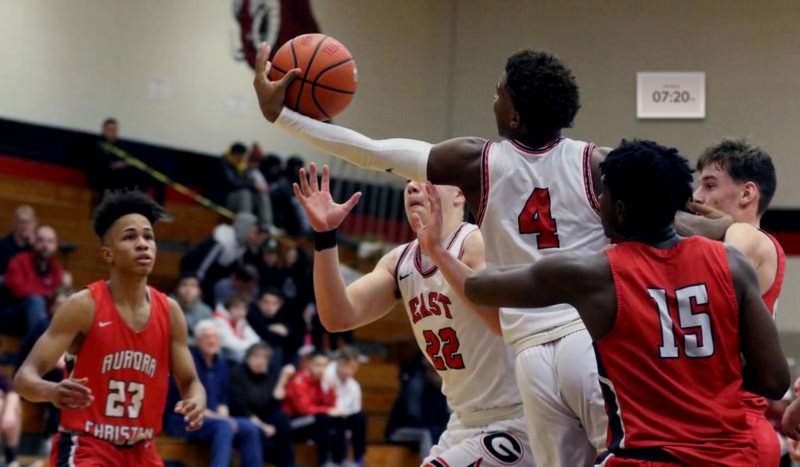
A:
7h20
